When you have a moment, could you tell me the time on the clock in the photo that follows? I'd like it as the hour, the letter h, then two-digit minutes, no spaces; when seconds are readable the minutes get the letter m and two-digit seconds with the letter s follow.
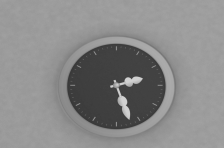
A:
2h27
